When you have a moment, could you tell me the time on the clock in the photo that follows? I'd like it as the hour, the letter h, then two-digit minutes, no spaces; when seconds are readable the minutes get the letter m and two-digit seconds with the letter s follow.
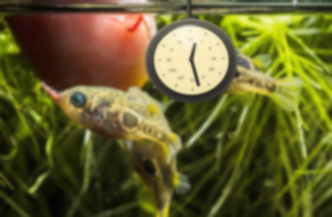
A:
12h28
